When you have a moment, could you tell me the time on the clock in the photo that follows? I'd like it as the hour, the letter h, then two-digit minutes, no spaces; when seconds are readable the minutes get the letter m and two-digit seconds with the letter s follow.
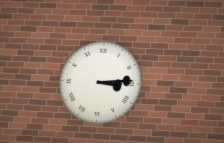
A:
3h14
